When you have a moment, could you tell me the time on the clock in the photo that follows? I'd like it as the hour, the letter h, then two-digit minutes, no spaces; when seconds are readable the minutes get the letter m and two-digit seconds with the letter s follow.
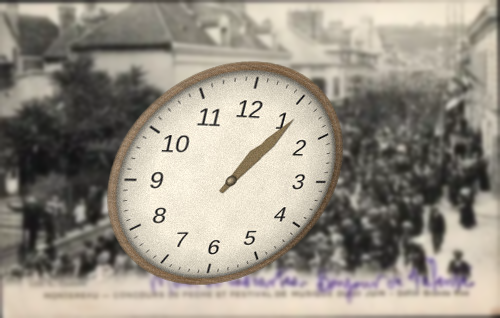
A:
1h06
